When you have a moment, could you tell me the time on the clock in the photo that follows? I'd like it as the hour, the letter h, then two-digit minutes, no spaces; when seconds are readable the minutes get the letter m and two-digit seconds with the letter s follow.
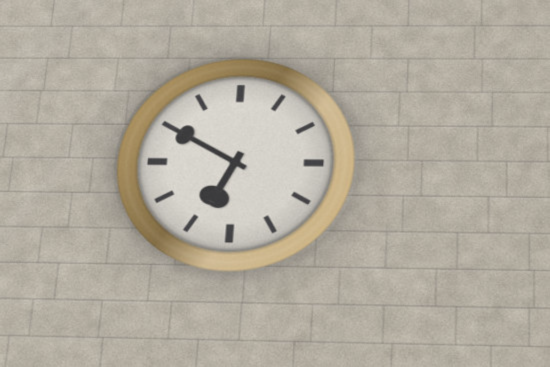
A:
6h50
